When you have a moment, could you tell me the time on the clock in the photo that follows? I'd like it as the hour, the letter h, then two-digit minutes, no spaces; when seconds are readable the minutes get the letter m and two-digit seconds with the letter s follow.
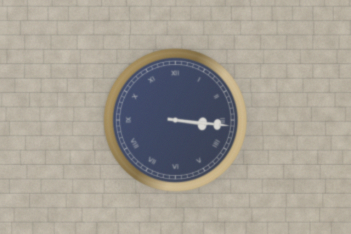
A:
3h16
